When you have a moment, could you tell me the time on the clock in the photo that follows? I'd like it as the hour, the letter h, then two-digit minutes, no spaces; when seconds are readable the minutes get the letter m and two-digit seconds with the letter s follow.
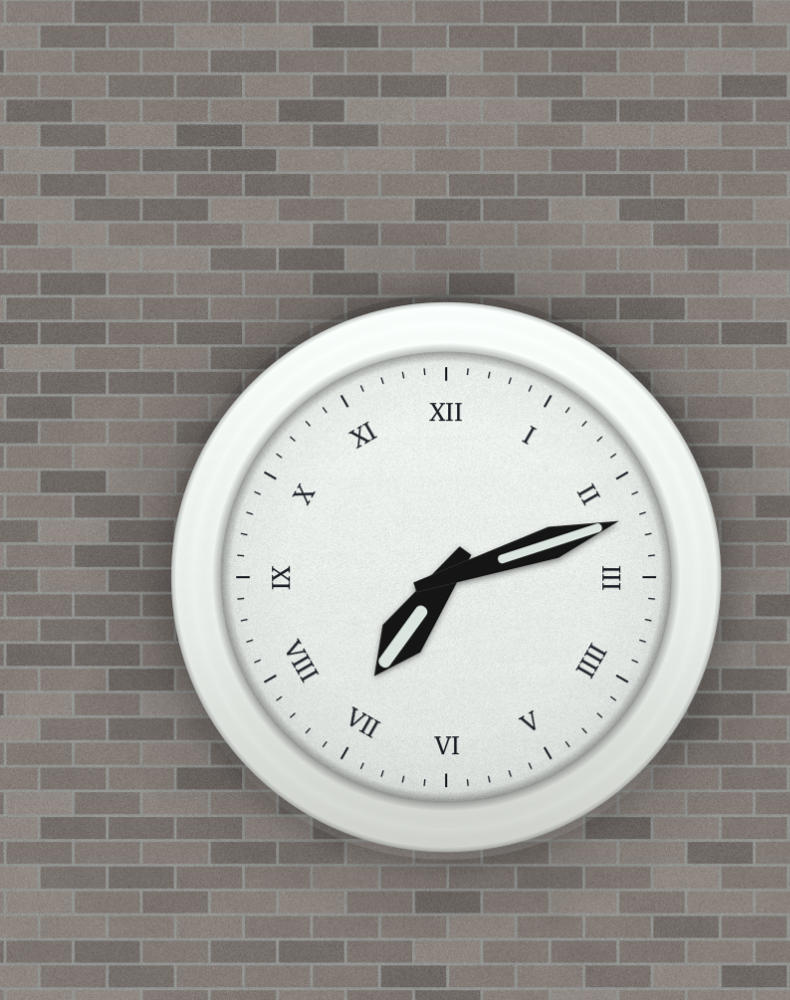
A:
7h12
